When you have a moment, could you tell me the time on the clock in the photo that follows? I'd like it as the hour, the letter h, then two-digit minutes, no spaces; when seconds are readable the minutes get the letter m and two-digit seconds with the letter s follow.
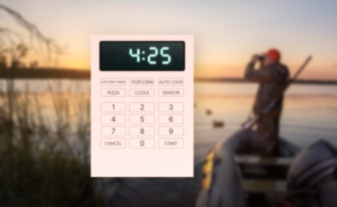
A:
4h25
